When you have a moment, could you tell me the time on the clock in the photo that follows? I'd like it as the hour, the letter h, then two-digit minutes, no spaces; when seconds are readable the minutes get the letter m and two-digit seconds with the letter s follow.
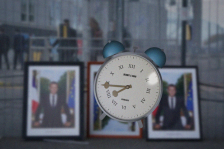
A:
7h44
